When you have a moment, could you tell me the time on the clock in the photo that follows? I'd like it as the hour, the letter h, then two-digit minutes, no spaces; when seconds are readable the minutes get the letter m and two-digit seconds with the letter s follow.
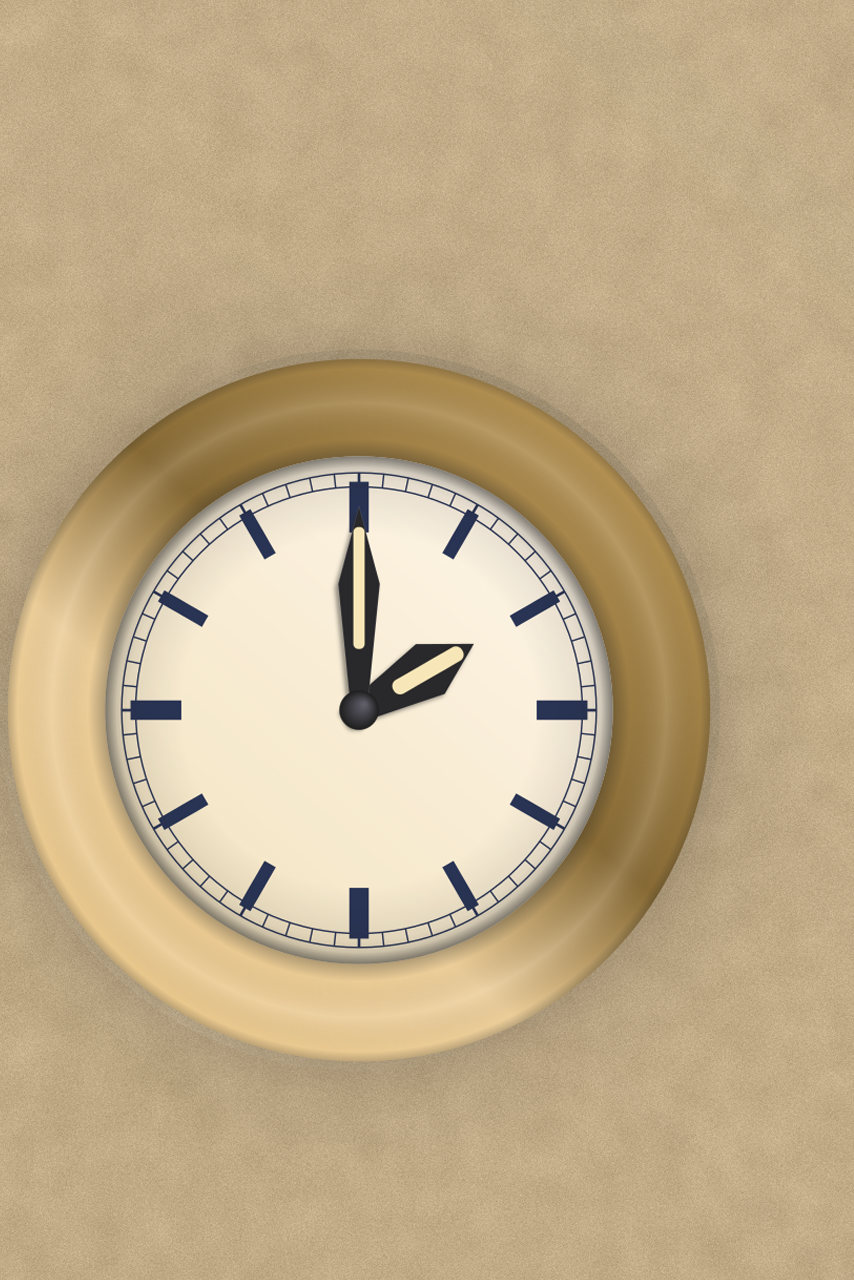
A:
2h00
